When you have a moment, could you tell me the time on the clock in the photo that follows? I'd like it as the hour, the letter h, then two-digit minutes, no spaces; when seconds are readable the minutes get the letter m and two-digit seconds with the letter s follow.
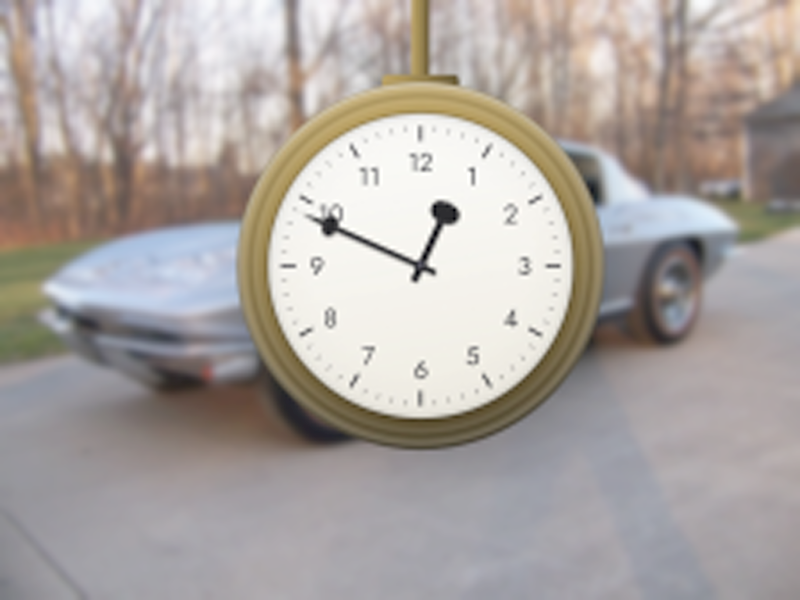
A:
12h49
